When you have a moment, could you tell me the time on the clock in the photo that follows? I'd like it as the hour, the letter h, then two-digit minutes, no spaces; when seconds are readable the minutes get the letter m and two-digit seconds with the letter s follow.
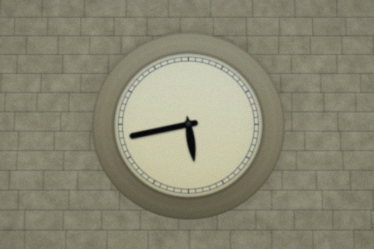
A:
5h43
